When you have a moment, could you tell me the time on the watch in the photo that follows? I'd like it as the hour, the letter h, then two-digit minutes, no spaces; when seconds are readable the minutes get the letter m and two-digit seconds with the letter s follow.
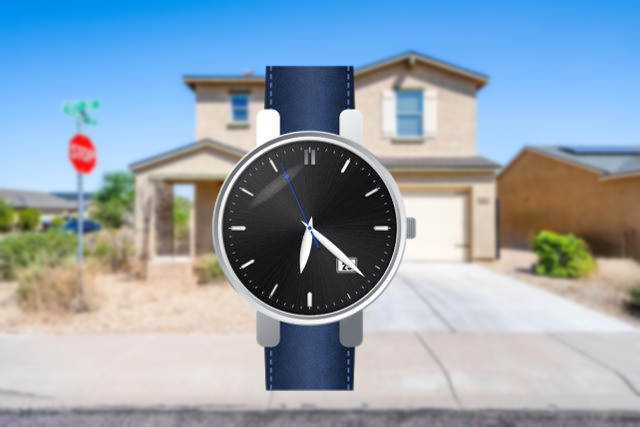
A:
6h21m56s
